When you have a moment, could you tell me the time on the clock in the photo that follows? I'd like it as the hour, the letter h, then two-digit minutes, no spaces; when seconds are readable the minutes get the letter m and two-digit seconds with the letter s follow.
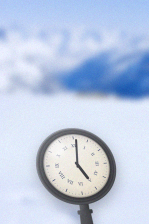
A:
5h01
